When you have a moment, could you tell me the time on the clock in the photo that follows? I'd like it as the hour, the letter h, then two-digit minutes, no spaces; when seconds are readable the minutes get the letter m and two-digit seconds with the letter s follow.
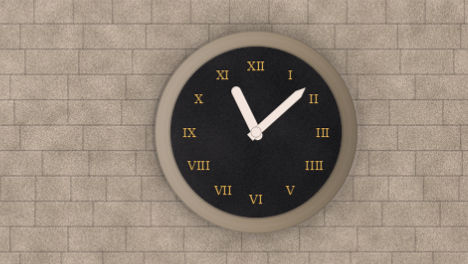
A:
11h08
